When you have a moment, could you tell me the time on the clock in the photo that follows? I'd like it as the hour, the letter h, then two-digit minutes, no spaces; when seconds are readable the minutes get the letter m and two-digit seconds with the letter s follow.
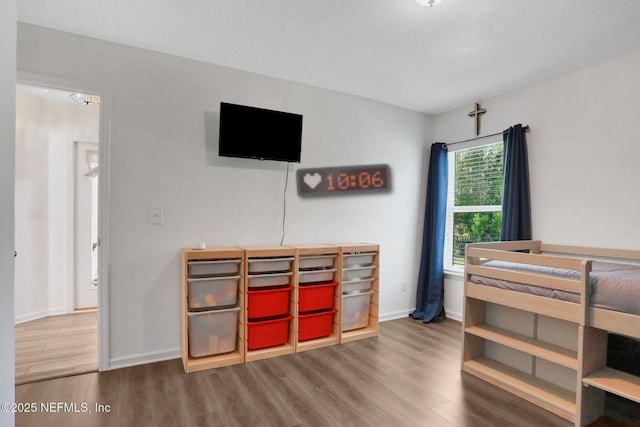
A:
10h06
